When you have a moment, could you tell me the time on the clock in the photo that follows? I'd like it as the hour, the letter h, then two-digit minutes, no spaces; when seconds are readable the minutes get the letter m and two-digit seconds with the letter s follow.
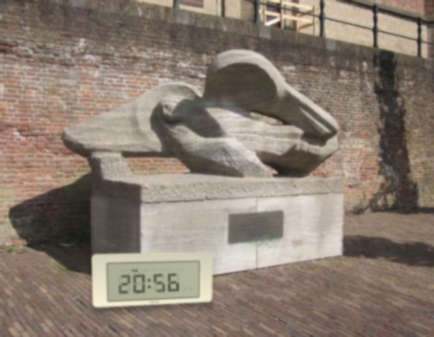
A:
20h56
